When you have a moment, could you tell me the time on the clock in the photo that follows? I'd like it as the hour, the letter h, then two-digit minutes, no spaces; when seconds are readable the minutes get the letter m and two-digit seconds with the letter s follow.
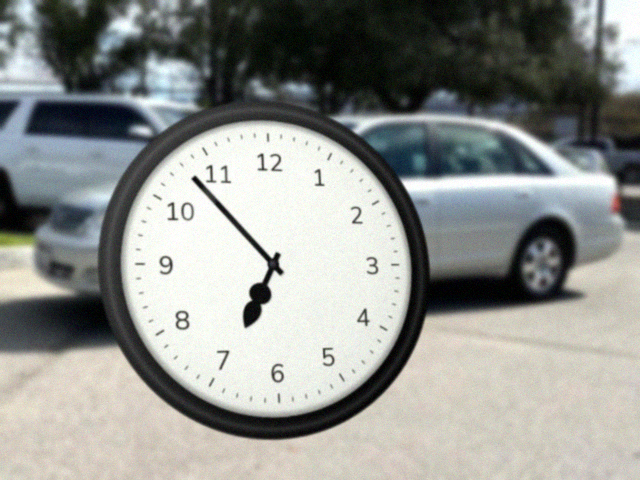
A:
6h53
